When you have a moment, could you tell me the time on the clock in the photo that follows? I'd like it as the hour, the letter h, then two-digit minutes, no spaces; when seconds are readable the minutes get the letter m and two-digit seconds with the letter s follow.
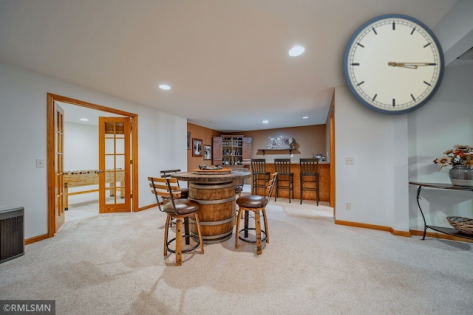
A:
3h15
